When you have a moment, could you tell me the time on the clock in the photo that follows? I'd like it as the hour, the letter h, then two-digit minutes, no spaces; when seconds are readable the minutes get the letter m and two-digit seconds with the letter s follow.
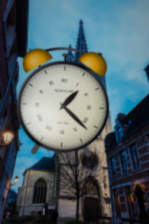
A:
1h22
